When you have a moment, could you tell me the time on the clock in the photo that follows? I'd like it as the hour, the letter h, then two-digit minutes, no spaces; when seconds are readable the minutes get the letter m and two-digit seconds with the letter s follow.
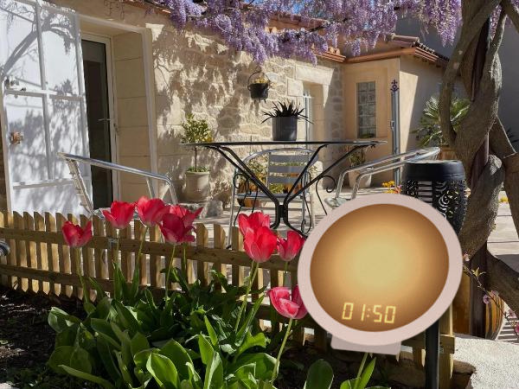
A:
1h50
